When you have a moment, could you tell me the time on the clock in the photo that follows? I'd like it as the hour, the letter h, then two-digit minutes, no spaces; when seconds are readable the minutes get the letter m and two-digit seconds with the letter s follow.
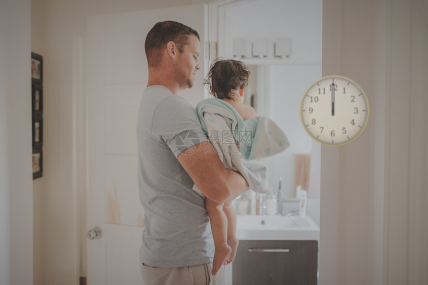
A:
12h00
